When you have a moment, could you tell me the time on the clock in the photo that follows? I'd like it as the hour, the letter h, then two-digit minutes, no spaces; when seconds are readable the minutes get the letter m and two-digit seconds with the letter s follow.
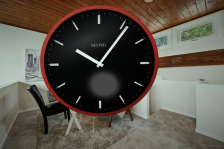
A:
10h06
